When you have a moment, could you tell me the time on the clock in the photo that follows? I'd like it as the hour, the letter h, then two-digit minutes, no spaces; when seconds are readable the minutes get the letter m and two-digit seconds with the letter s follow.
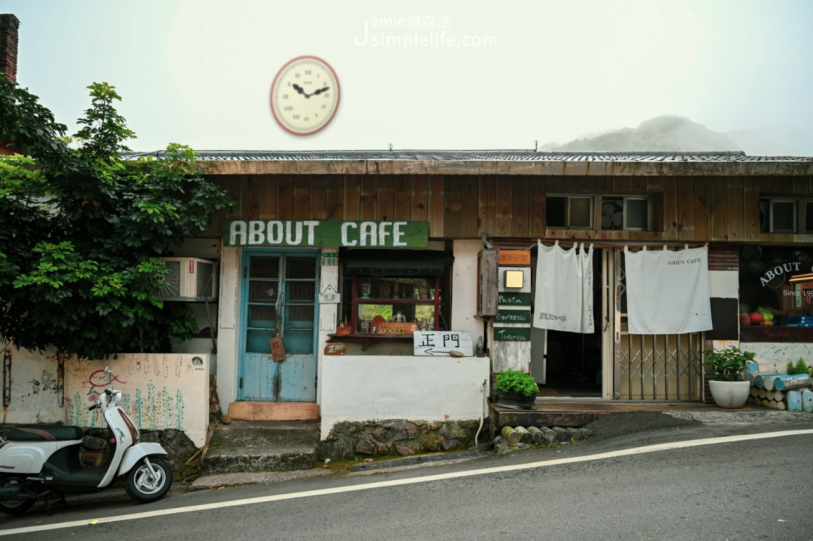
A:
10h12
